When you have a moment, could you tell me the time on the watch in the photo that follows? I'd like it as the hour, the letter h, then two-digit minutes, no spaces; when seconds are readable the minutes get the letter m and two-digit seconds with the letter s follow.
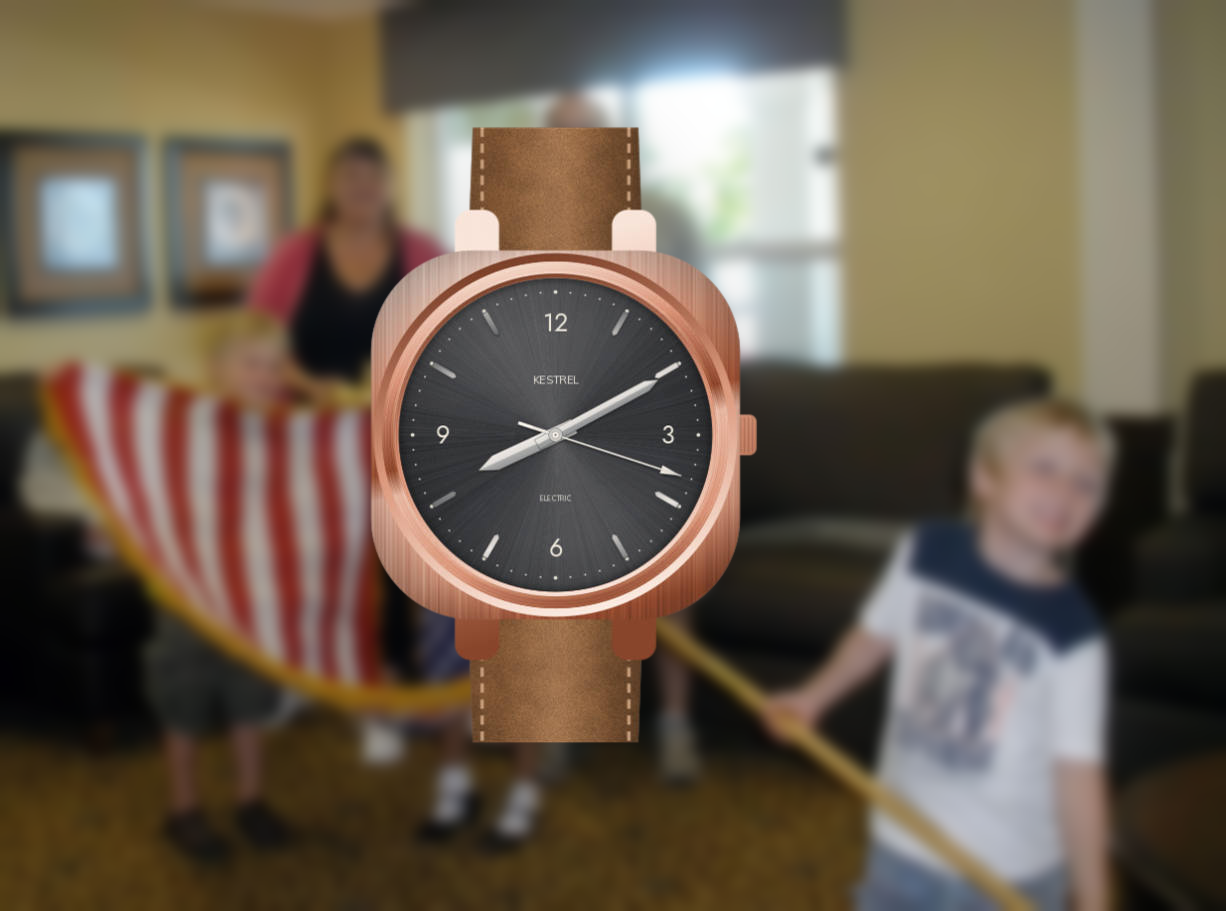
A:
8h10m18s
